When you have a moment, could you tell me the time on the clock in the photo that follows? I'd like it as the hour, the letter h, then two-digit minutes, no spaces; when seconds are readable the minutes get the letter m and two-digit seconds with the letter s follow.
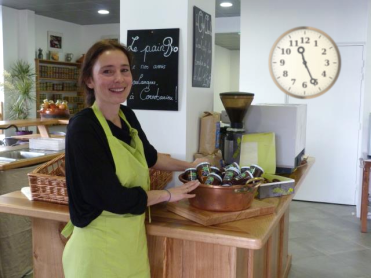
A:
11h26
